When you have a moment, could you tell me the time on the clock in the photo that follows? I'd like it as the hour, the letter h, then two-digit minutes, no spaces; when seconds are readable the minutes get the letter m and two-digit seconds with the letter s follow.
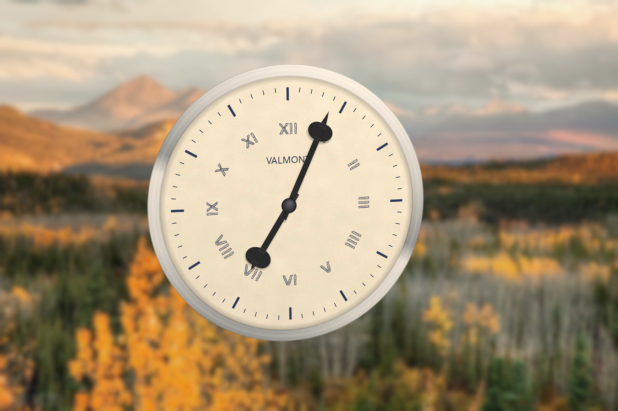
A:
7h04
